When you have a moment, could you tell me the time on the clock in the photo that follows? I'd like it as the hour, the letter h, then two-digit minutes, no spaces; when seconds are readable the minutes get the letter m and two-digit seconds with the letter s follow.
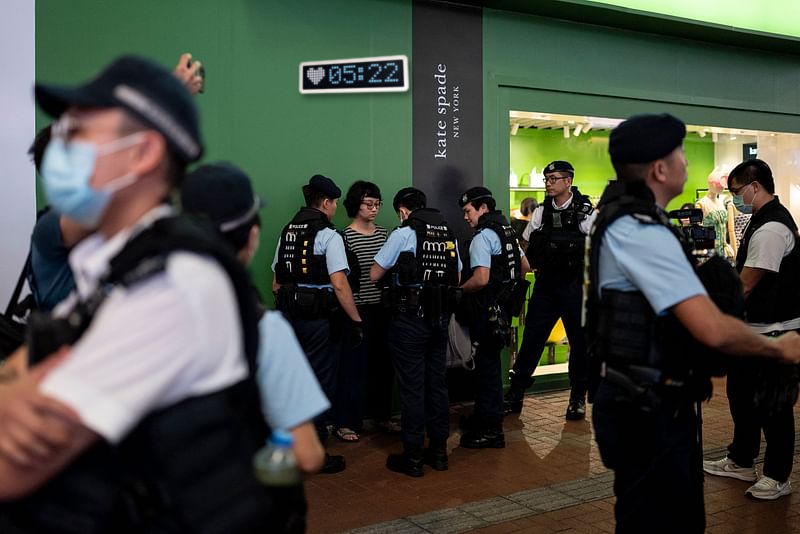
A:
5h22
